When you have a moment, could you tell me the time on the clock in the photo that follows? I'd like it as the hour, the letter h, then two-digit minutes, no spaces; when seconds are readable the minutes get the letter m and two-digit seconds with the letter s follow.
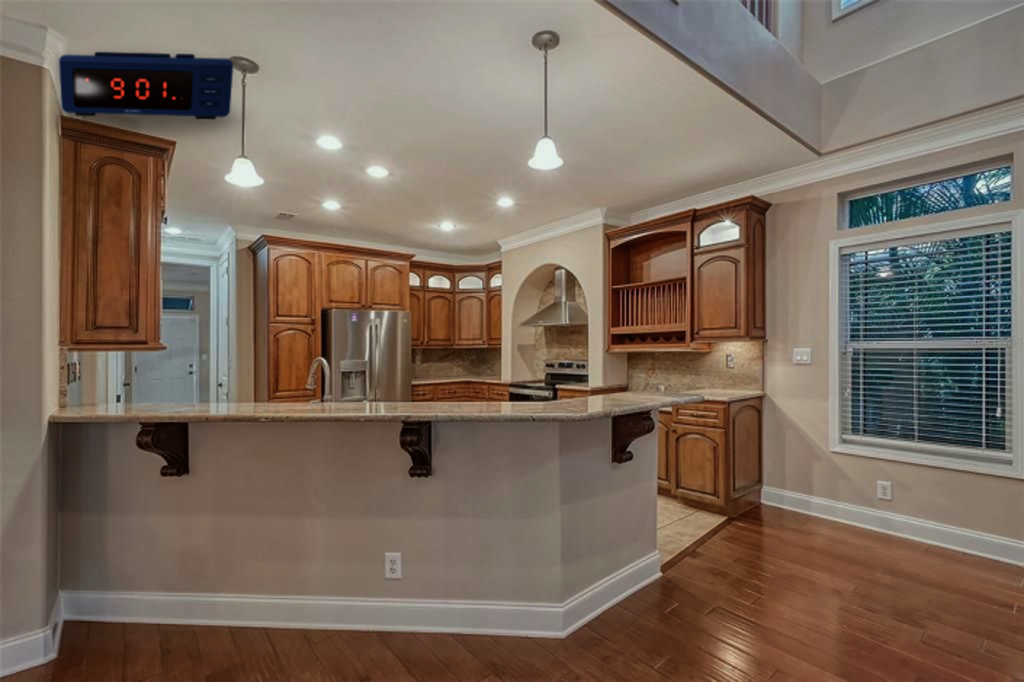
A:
9h01
